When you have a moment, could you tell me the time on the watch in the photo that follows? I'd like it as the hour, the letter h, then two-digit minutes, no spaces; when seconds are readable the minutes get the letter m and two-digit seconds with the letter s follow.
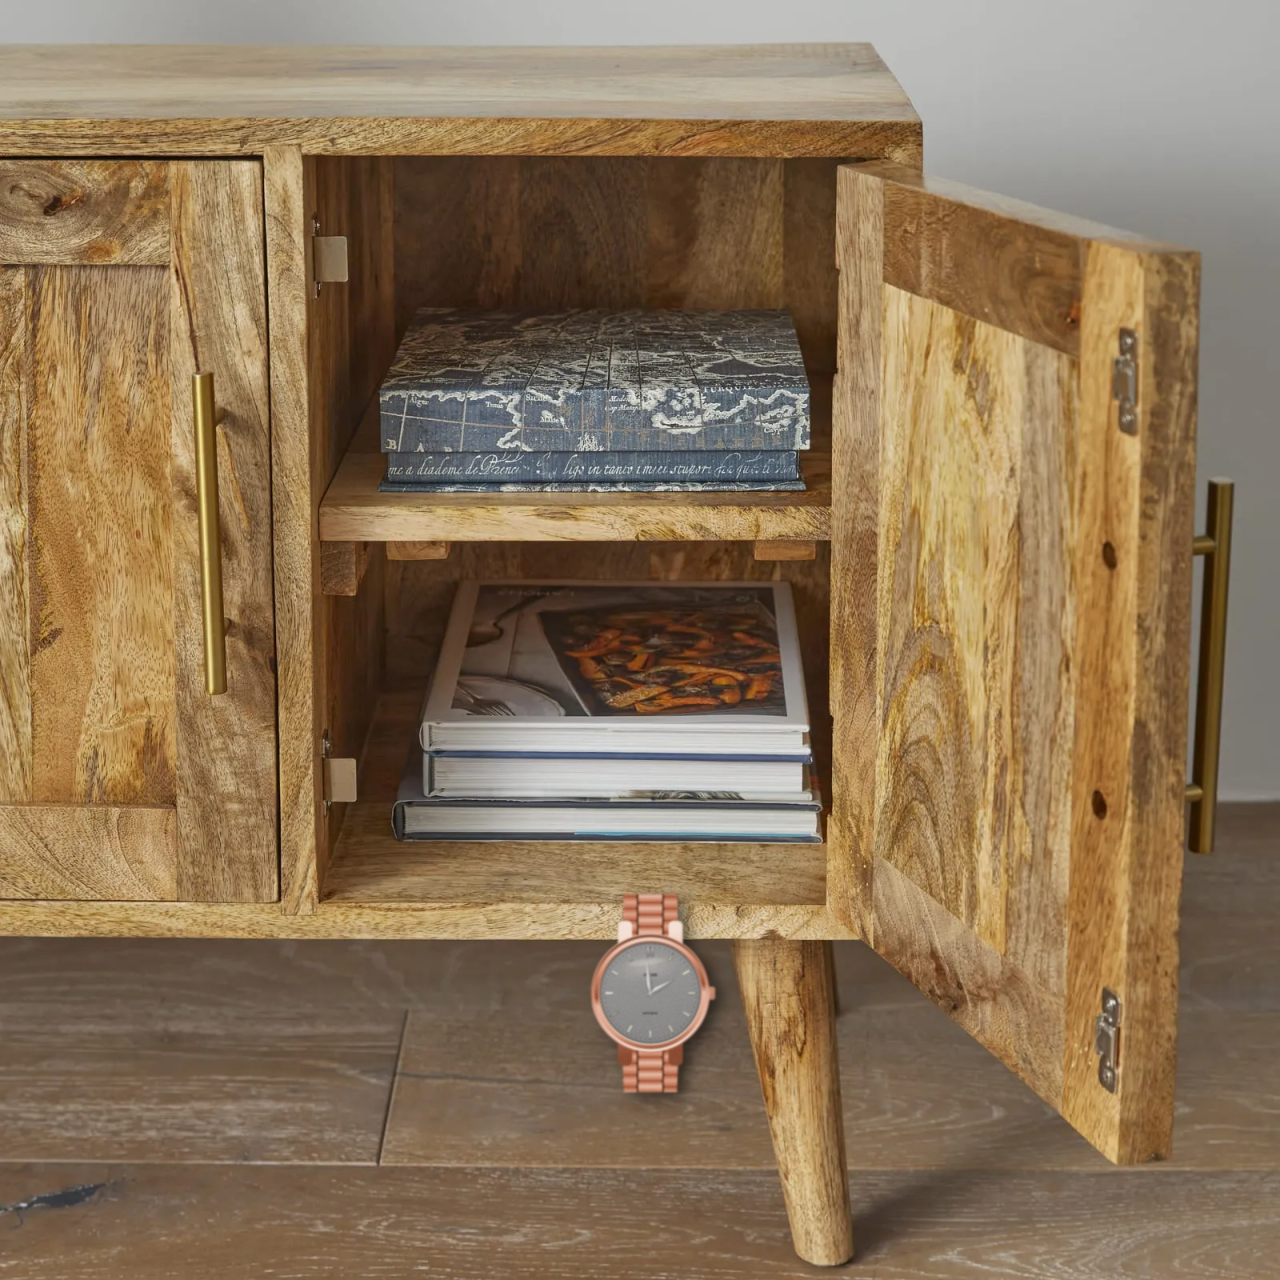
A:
1h59
